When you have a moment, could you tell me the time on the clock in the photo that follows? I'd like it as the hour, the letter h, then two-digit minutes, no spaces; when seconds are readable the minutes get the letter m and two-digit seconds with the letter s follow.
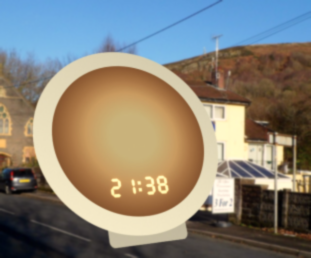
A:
21h38
